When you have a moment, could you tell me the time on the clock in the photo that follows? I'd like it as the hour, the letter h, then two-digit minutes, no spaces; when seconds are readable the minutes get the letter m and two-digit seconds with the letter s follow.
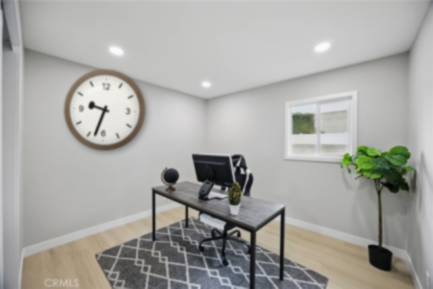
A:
9h33
